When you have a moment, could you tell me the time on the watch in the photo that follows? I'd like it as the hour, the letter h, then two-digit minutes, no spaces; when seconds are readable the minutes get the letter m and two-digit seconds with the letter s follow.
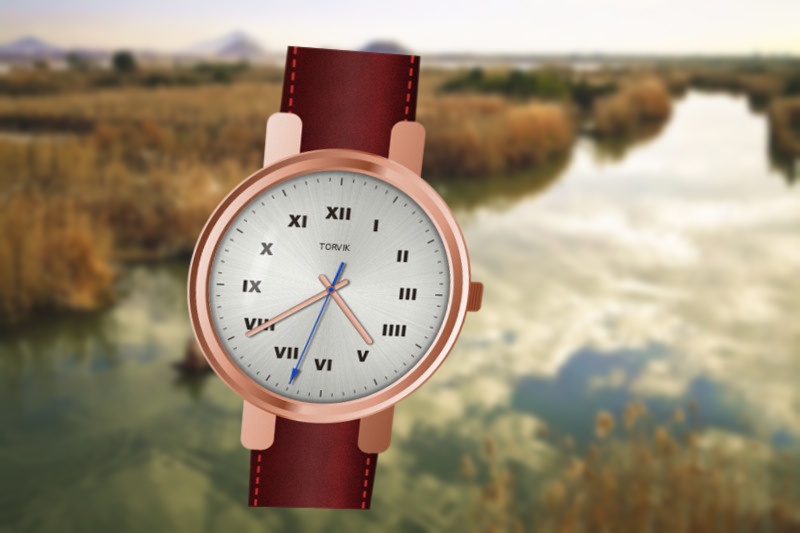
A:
4h39m33s
